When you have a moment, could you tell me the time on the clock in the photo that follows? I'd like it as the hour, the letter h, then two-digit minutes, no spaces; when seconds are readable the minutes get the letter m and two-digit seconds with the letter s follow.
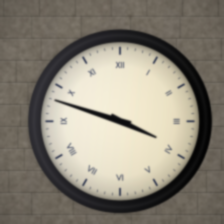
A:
3h48
